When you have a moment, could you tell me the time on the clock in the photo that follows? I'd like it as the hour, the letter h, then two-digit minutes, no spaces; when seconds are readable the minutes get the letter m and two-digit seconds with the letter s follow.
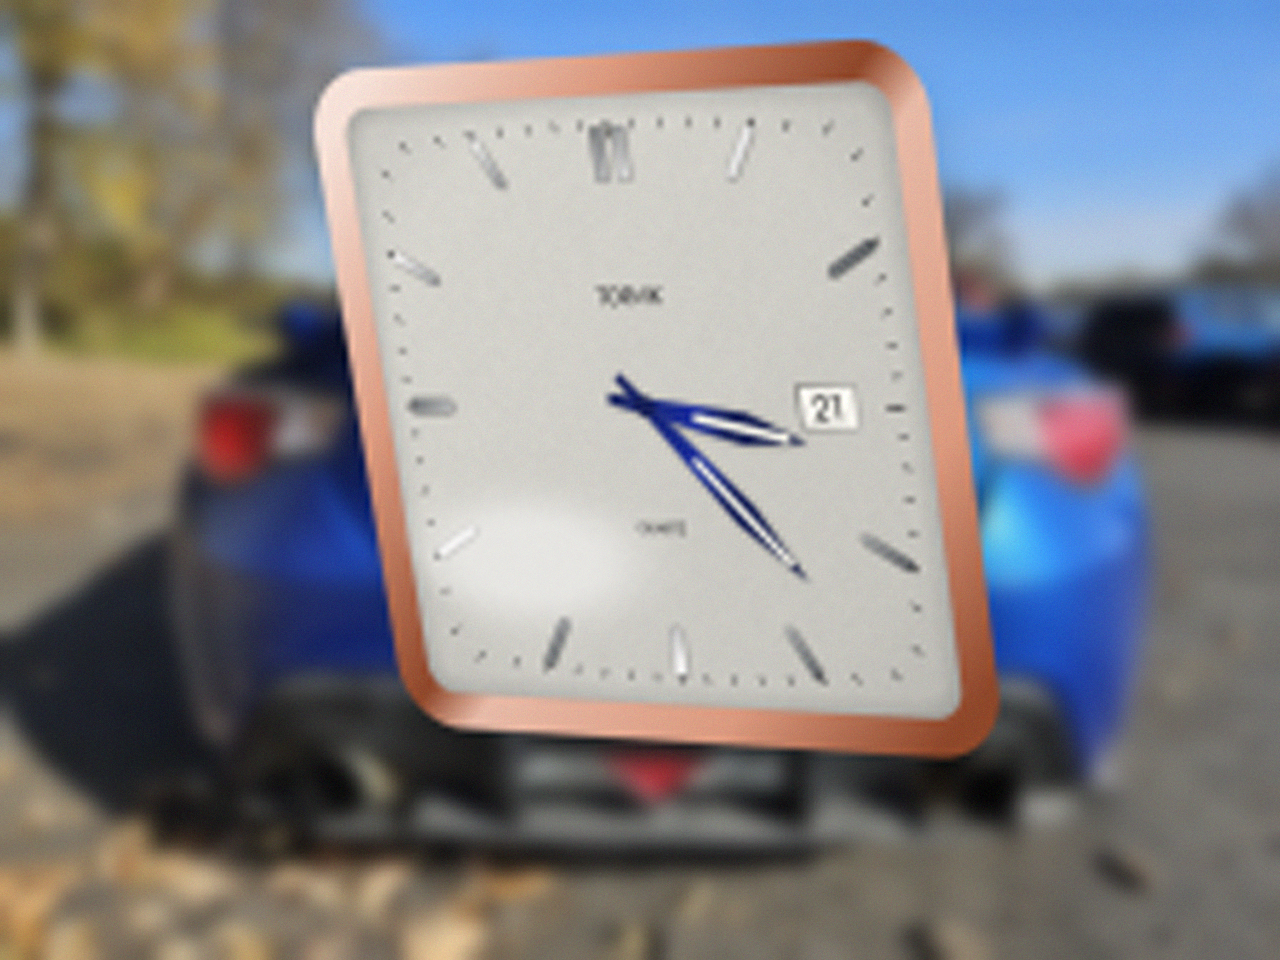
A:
3h23
